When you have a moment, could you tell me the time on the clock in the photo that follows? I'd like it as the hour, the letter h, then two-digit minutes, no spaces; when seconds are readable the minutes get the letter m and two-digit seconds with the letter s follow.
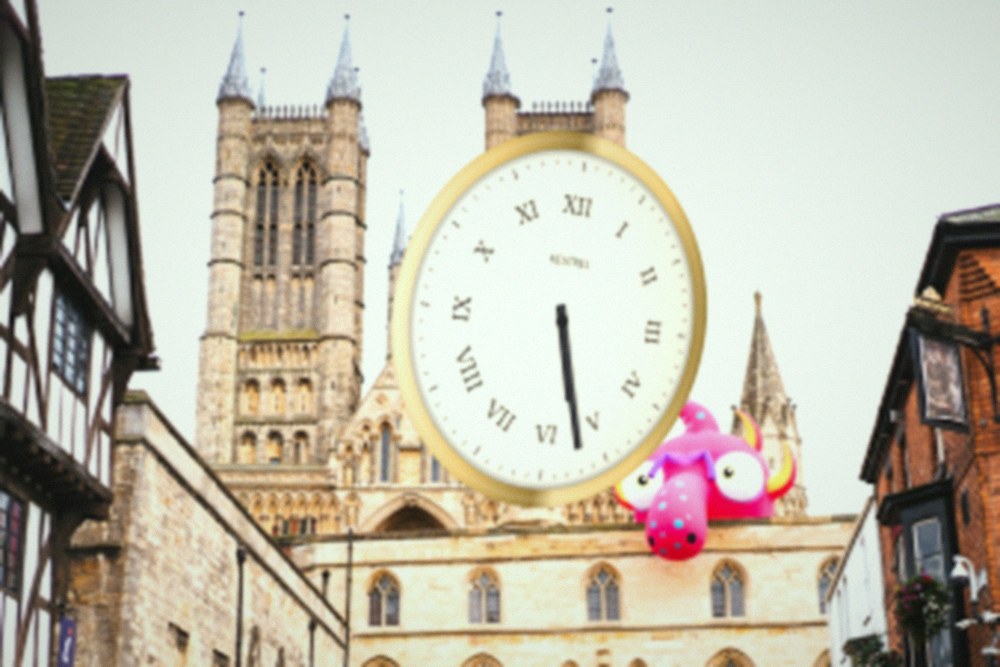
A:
5h27
